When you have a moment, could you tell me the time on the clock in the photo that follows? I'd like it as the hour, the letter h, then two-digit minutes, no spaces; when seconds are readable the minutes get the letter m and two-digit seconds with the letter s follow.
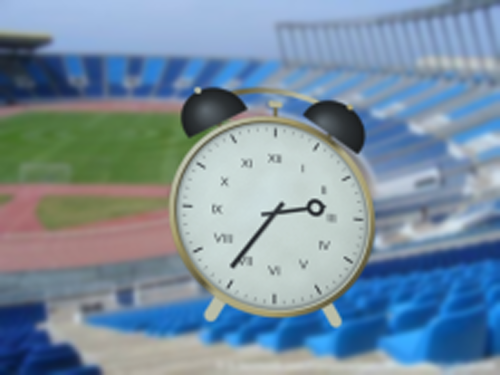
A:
2h36
